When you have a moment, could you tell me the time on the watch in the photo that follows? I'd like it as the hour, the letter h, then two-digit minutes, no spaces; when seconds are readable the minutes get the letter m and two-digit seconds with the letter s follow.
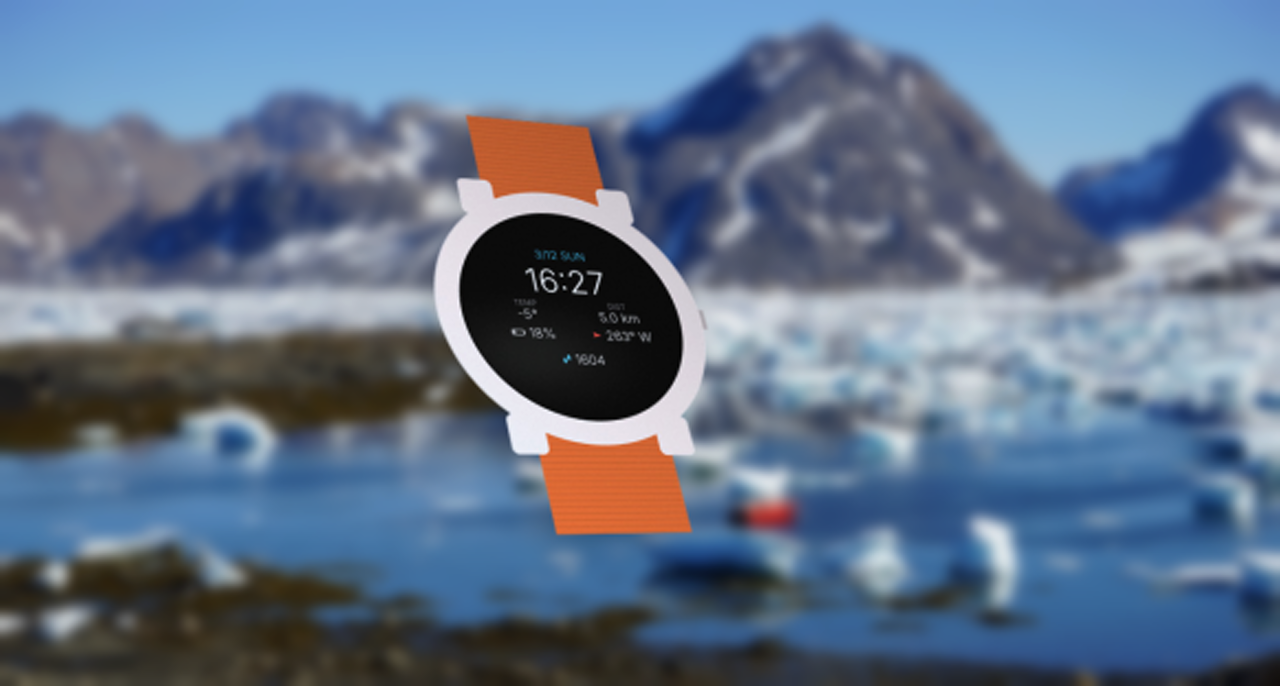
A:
16h27
